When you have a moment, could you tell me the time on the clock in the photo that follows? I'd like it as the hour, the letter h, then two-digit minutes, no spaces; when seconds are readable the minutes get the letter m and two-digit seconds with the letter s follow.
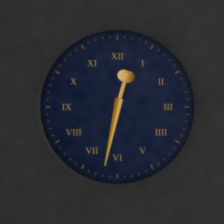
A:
12h32
